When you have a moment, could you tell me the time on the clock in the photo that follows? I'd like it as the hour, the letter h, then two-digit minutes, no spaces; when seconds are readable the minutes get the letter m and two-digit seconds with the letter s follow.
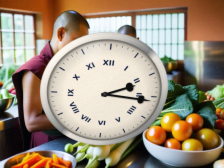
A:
2h16
